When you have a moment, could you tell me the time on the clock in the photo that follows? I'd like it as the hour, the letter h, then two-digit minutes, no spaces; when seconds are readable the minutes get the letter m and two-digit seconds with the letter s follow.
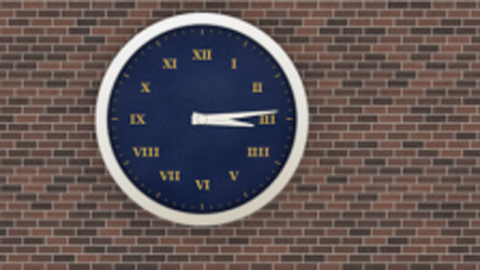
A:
3h14
